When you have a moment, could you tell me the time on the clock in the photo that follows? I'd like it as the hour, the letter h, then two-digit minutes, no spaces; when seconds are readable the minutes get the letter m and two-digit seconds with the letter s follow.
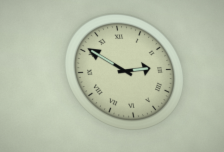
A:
2h51
